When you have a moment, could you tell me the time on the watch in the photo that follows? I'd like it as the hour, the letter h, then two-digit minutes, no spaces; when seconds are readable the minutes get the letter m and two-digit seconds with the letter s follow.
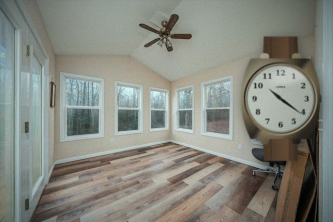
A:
10h21
